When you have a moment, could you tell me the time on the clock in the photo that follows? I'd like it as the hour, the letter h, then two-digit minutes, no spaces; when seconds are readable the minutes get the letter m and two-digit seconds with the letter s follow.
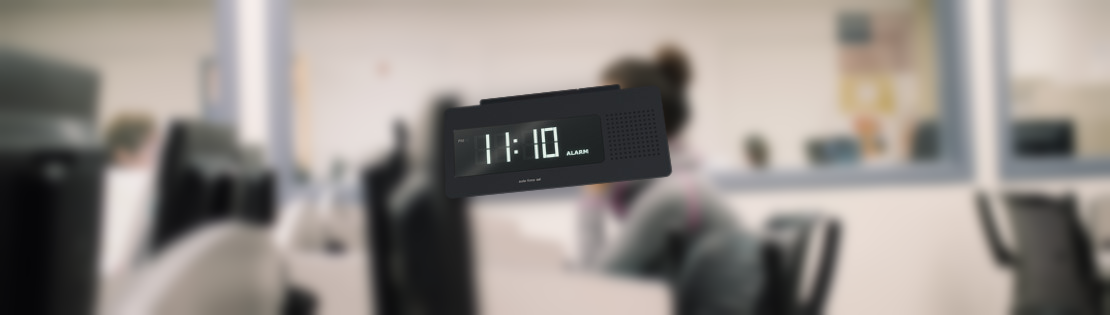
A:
11h10
